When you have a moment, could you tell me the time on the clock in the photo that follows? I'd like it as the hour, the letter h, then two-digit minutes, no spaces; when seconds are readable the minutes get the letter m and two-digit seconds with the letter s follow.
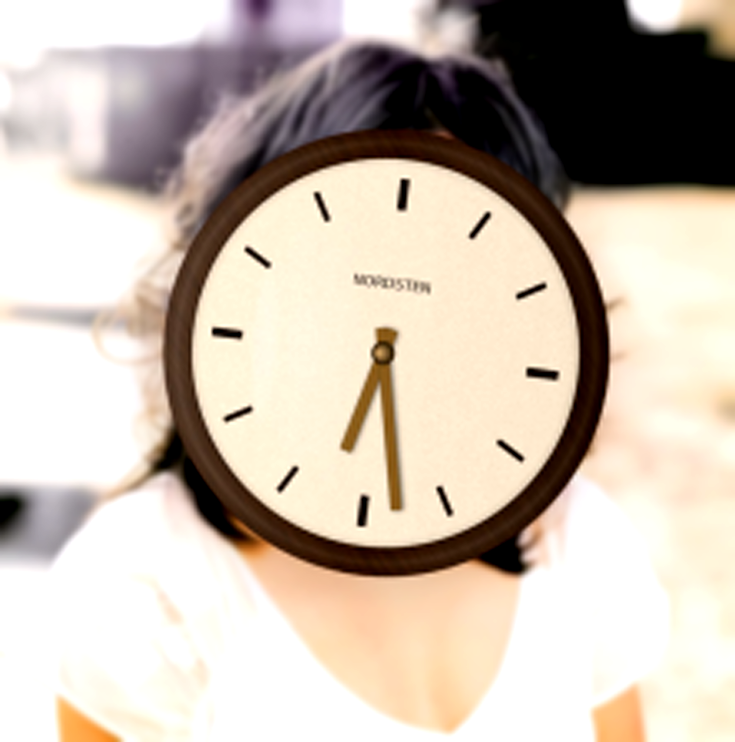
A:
6h28
